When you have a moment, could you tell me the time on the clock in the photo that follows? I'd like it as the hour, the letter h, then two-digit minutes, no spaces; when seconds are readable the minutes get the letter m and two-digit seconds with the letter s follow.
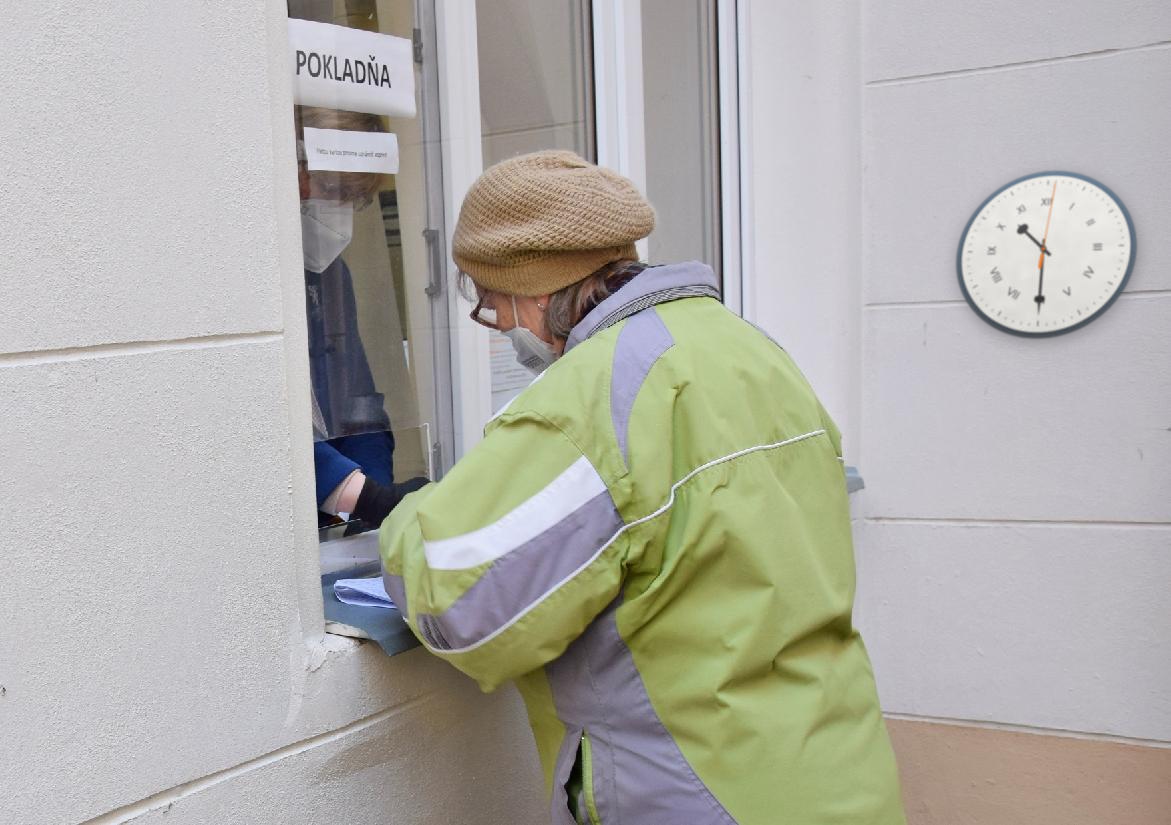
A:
10h30m01s
